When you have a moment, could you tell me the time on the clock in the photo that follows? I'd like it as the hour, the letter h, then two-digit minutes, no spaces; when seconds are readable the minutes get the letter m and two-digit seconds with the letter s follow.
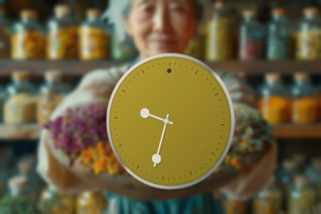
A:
9h32
